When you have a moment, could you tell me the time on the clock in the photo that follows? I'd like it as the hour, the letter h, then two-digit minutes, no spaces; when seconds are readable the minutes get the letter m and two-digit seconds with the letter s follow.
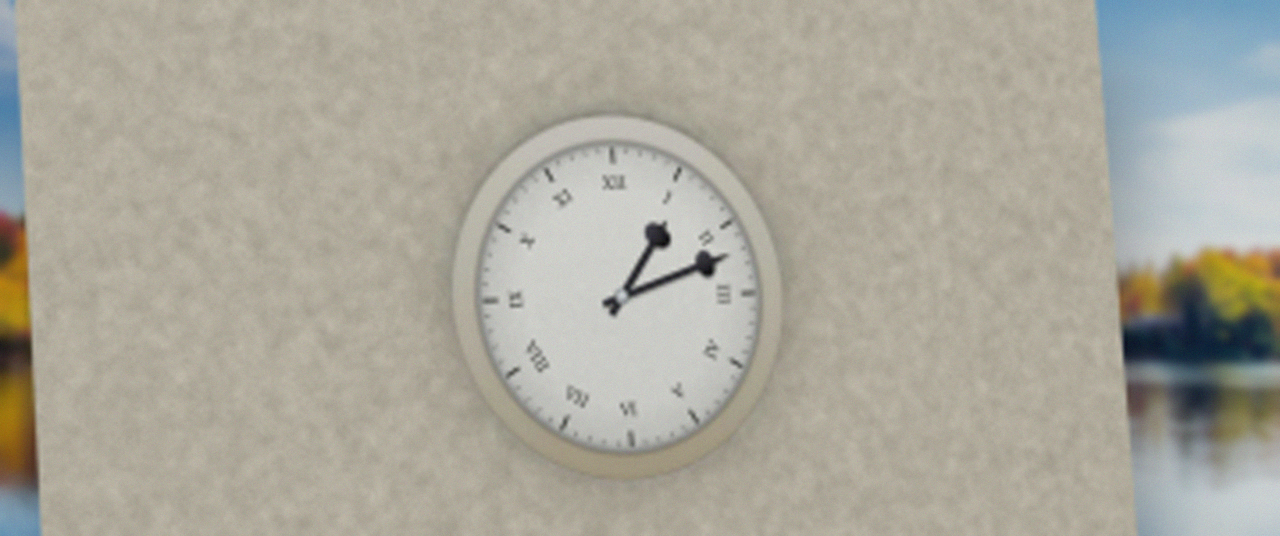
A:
1h12
